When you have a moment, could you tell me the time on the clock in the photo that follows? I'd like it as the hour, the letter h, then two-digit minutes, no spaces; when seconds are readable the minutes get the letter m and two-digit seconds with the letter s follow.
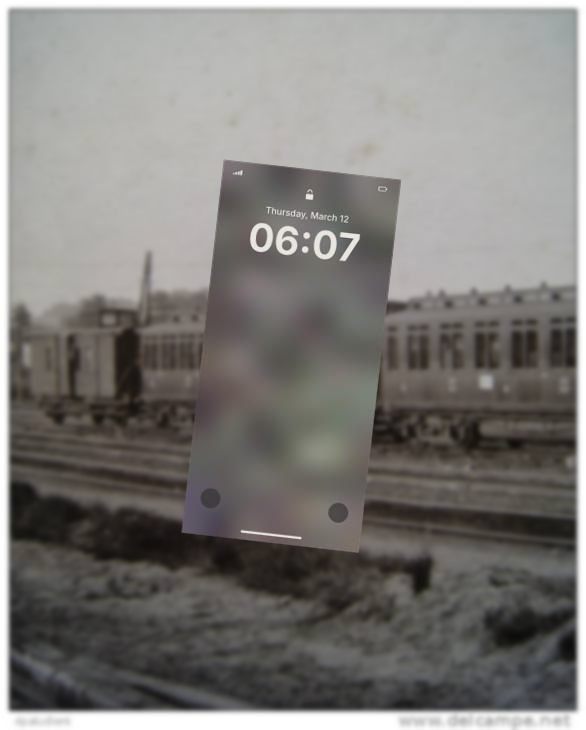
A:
6h07
